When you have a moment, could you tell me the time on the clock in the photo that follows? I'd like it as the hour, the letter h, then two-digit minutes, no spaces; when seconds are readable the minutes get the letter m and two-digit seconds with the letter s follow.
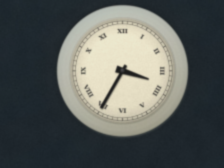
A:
3h35
